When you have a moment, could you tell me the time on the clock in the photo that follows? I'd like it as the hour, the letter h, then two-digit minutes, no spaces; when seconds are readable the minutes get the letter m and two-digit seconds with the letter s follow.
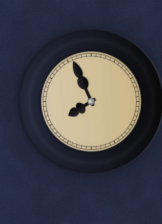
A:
7h56
